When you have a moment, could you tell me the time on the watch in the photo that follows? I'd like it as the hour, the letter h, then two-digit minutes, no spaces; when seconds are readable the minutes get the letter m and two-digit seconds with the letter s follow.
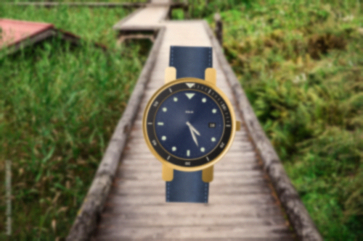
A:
4h26
